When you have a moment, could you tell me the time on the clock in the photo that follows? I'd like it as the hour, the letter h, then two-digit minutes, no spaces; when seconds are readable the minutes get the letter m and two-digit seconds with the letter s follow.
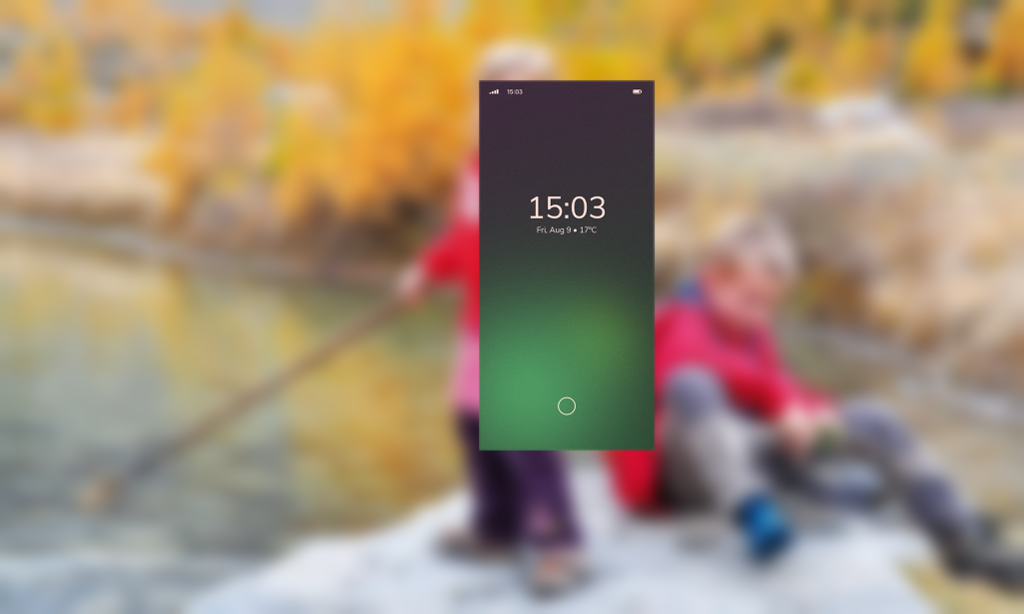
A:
15h03
